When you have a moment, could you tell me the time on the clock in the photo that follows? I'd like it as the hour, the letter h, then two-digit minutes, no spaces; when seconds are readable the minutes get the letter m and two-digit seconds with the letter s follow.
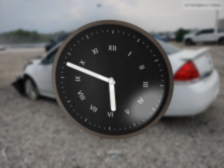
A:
5h48
